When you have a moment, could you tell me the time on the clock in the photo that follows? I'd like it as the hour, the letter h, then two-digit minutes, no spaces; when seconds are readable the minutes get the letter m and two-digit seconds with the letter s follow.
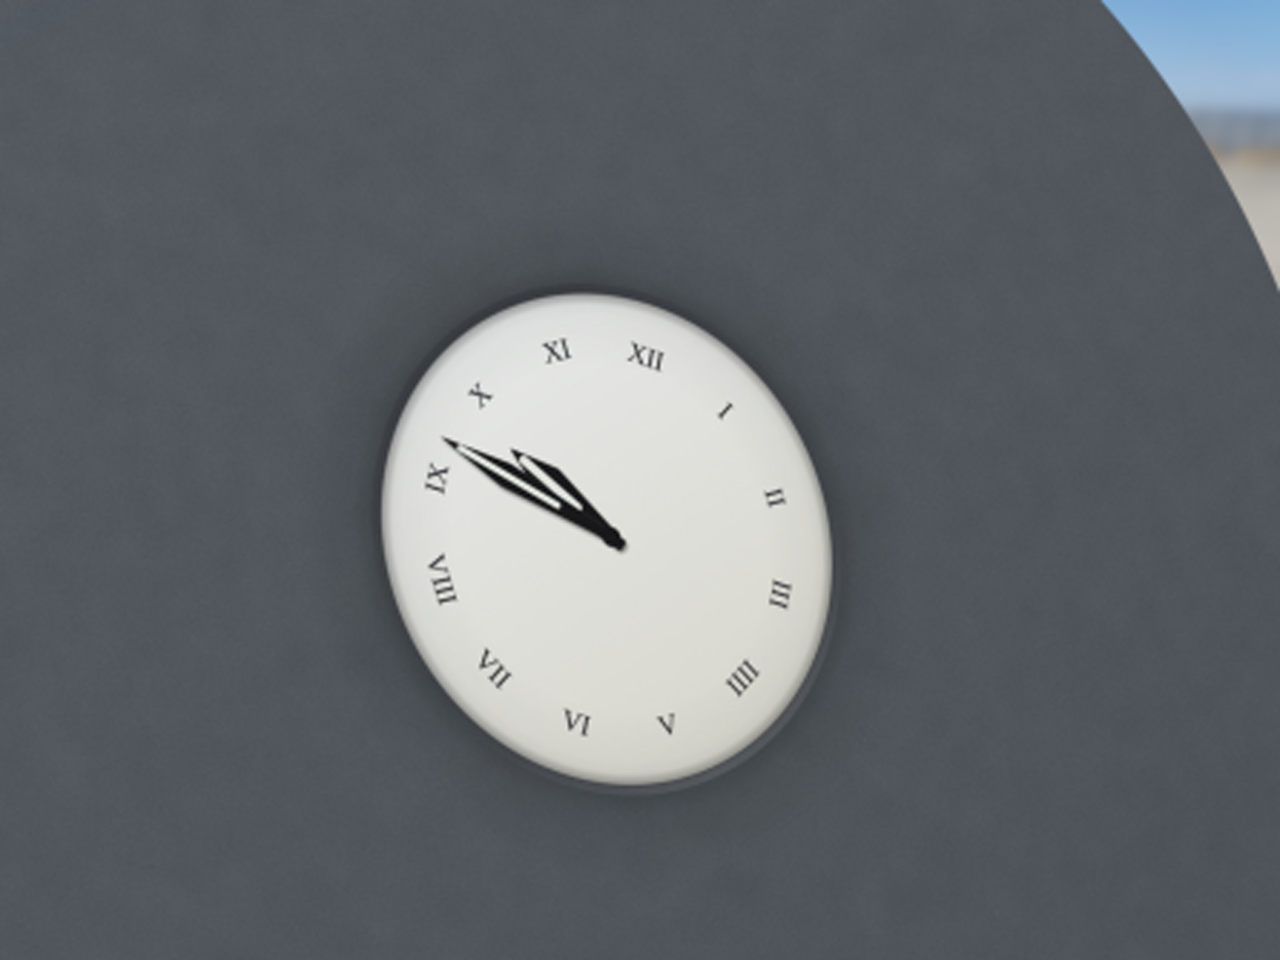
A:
9h47
